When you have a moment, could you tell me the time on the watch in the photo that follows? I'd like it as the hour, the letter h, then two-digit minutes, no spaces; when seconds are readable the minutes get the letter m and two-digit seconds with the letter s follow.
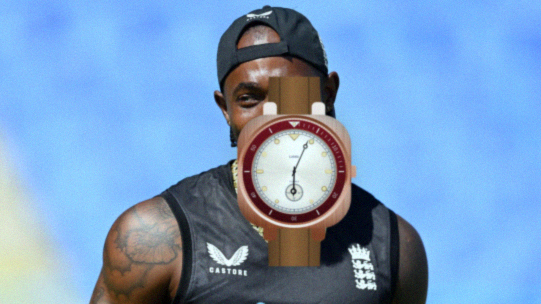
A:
6h04
